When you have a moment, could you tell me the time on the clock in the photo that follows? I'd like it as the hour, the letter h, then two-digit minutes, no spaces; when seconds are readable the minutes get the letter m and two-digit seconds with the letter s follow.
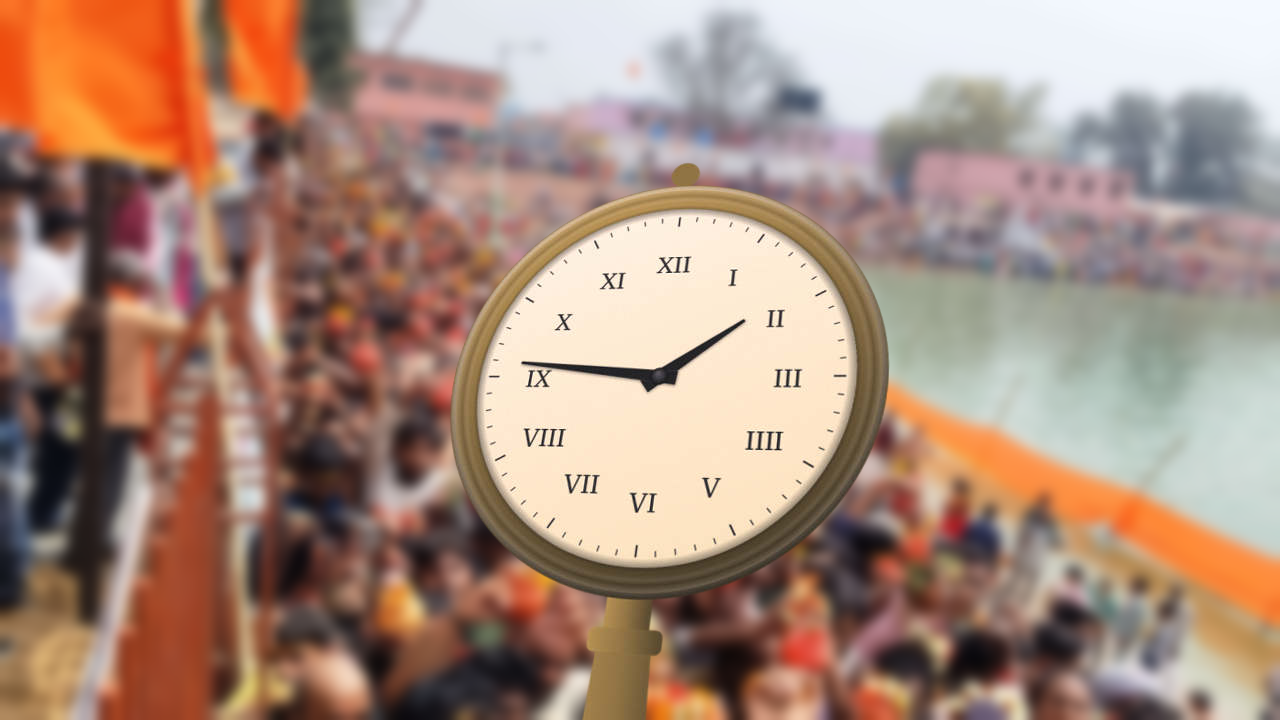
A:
1h46
